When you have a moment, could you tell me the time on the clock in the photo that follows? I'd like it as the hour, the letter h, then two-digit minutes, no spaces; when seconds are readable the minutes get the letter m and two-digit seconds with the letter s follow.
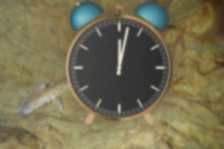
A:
12h02
